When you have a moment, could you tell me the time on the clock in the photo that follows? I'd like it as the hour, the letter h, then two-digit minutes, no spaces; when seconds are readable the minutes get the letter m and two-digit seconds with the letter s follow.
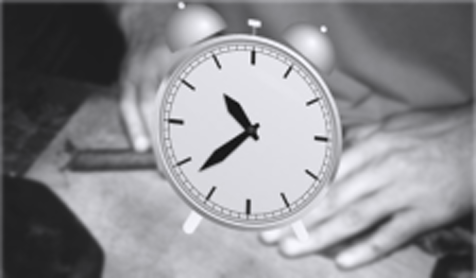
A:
10h38
